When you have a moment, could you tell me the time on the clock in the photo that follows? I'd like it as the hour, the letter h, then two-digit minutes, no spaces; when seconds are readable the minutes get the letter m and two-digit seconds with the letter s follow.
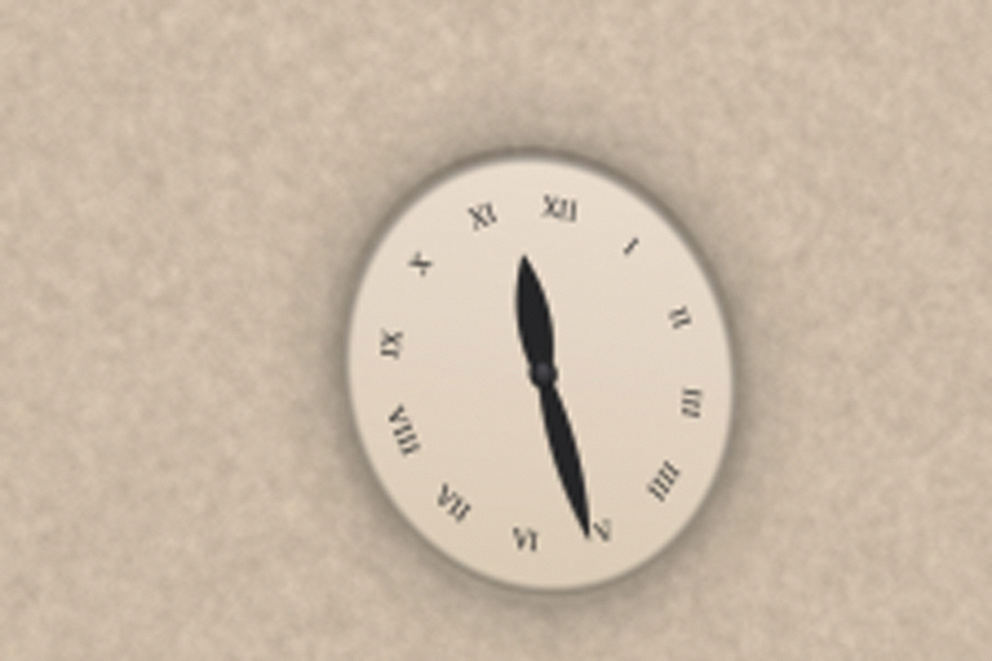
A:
11h26
